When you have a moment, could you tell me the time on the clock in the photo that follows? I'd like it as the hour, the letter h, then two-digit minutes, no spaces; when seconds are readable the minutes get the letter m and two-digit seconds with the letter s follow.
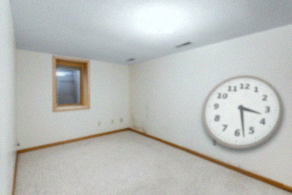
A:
3h28
